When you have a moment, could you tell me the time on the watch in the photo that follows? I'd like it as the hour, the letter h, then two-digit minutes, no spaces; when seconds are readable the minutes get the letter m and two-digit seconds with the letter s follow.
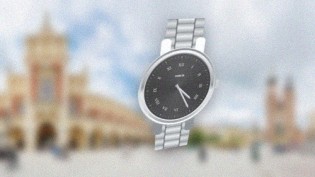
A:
4h25
